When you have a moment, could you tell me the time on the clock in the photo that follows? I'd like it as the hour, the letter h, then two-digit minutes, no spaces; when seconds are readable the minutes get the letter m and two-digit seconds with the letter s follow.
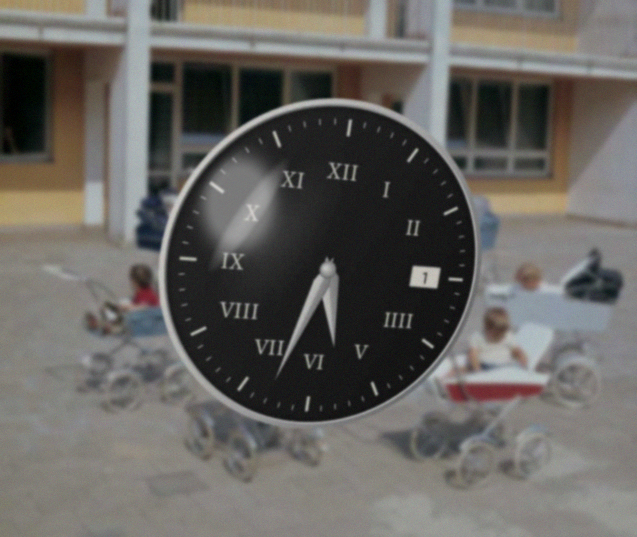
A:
5h33
